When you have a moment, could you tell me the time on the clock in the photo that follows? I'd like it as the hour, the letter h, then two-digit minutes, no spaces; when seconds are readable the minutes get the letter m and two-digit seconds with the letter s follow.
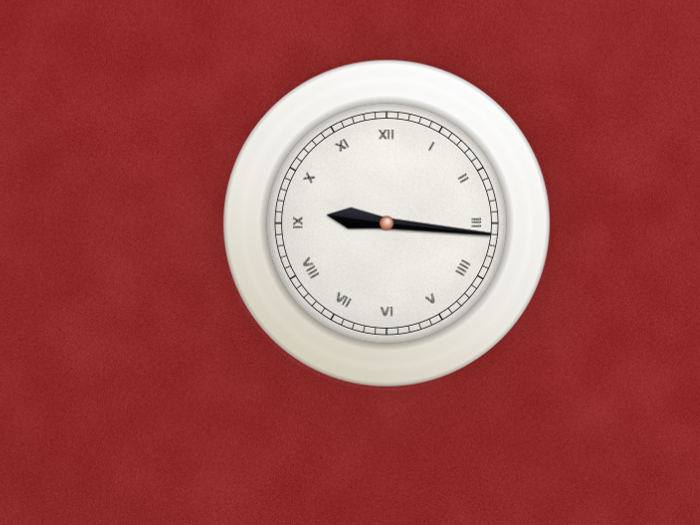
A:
9h16
